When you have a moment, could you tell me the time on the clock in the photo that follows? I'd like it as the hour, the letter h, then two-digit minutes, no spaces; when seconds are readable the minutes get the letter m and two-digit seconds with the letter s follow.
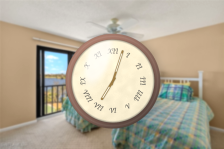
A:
7h03
